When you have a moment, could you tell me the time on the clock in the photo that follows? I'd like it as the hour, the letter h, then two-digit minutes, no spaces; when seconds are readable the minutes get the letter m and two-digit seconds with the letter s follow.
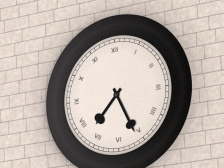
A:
7h26
